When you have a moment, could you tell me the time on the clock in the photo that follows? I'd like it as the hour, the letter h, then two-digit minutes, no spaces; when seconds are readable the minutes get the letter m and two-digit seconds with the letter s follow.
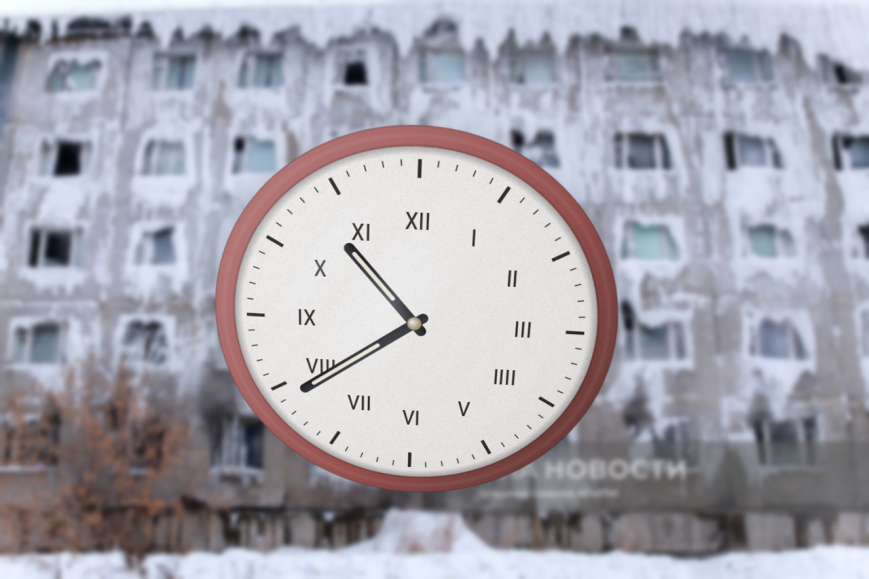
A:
10h39
